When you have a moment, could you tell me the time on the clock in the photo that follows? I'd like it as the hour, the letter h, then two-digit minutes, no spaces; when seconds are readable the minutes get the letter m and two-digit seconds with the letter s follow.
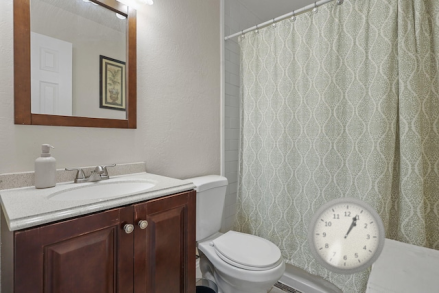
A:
1h04
